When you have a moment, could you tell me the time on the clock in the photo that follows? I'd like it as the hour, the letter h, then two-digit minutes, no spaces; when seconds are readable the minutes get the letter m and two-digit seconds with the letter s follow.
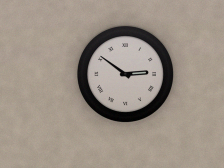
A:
2h51
